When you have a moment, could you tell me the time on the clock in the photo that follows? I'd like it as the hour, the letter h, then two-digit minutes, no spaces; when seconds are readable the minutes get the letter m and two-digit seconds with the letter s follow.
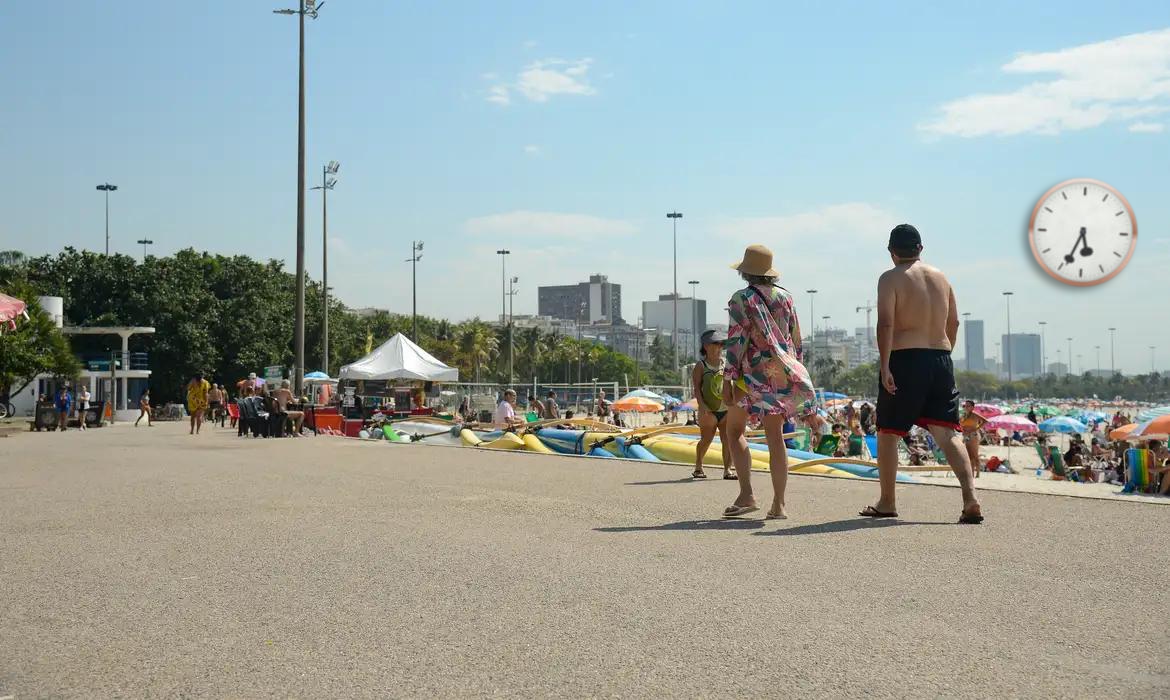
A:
5h34
